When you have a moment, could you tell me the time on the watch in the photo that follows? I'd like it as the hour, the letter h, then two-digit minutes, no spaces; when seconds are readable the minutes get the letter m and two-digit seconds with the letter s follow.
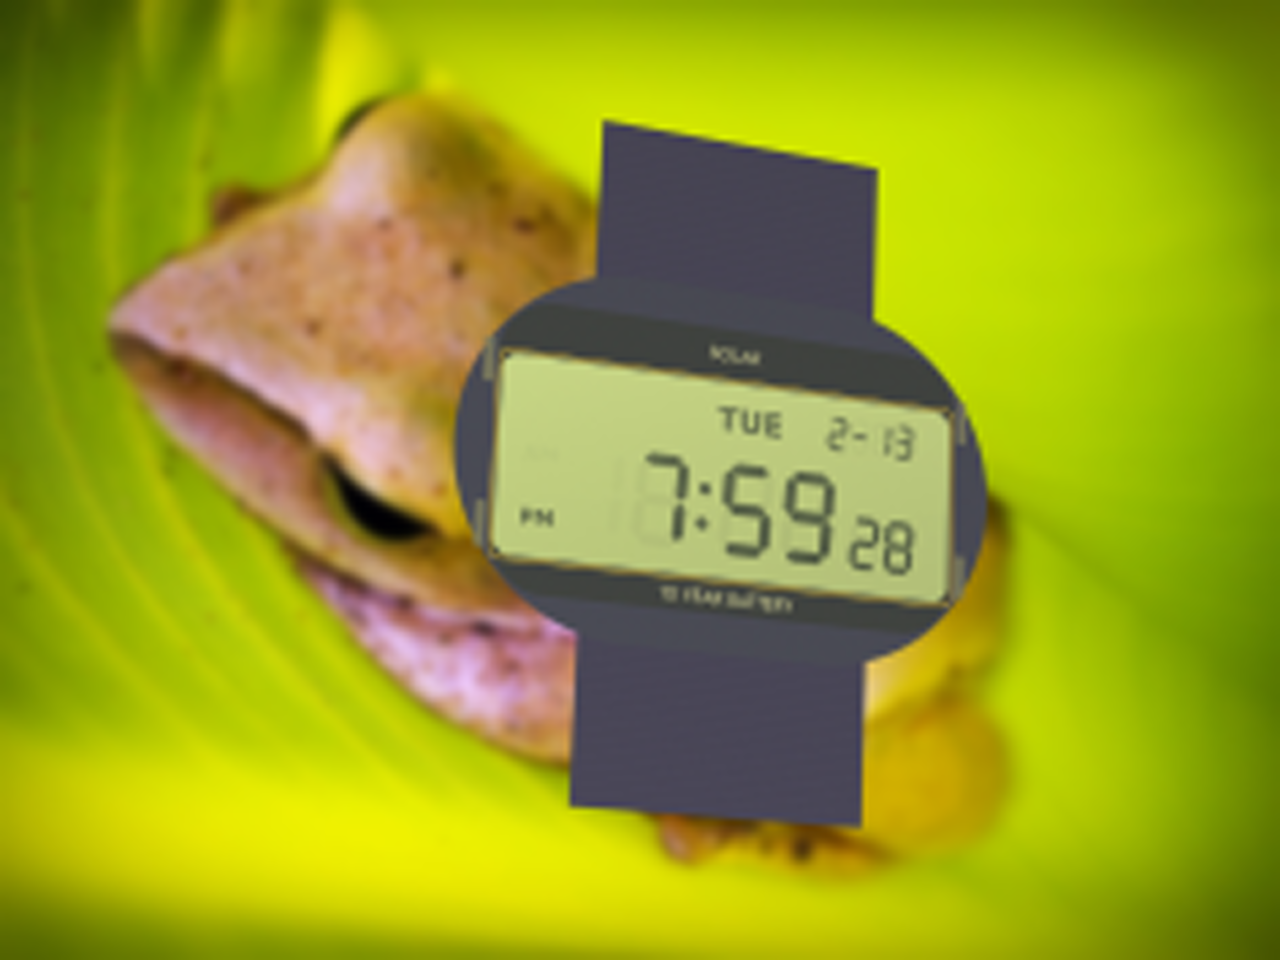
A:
7h59m28s
